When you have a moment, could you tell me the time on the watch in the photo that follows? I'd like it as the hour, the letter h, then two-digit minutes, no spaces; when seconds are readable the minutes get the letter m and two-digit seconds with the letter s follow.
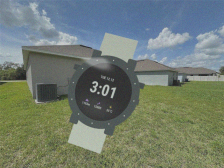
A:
3h01
